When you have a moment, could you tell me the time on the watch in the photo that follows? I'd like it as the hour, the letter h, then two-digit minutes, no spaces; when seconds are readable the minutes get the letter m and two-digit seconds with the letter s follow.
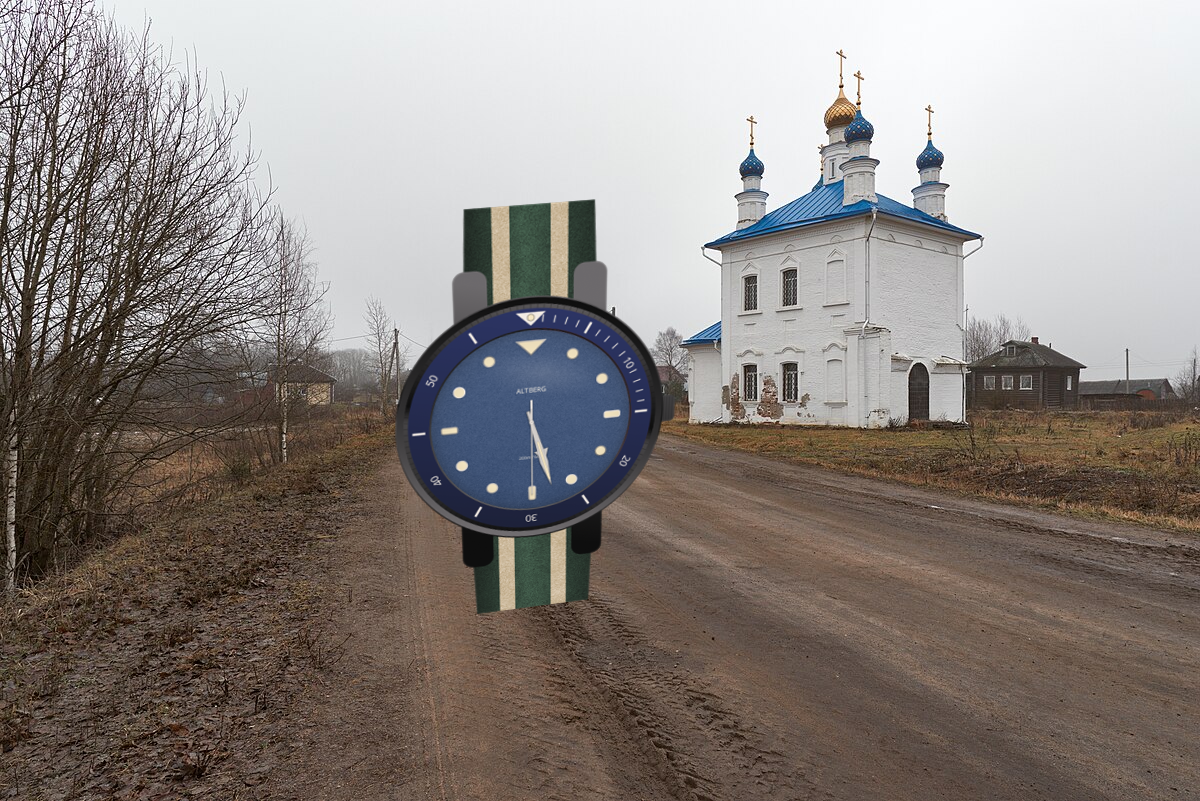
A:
5h27m30s
